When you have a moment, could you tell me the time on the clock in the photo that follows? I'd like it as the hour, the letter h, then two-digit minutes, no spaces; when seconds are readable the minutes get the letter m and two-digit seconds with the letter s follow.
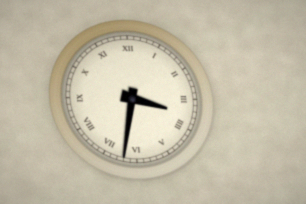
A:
3h32
